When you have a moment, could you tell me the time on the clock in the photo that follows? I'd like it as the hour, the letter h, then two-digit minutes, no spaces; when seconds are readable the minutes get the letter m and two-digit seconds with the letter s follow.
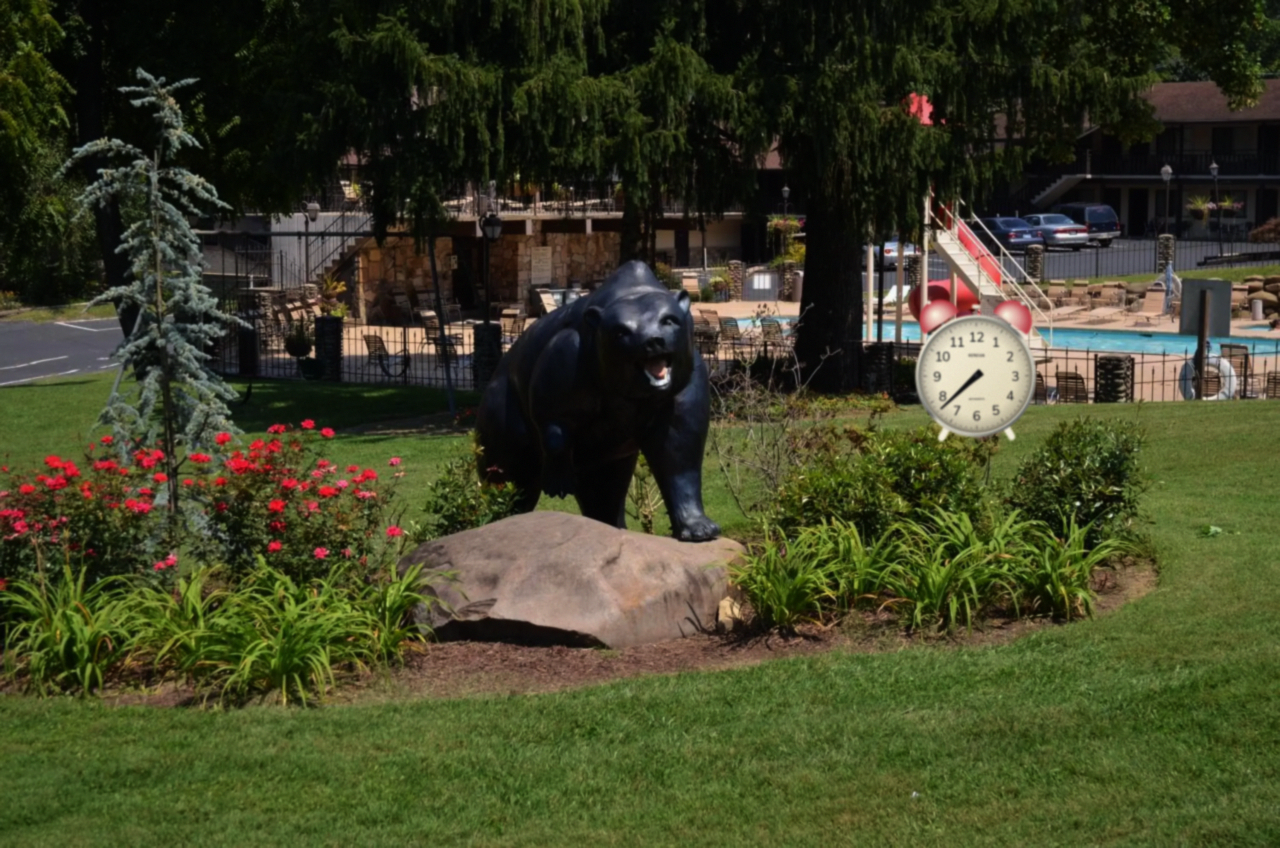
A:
7h38
